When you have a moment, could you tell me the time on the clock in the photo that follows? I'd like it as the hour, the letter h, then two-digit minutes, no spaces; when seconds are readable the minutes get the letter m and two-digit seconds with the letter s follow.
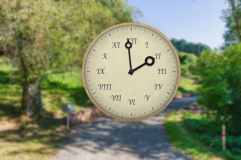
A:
1h59
